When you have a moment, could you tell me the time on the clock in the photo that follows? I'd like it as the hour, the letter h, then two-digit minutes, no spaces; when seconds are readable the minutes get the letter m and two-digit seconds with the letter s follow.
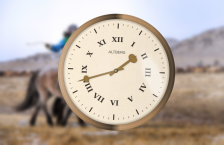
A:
1h42
